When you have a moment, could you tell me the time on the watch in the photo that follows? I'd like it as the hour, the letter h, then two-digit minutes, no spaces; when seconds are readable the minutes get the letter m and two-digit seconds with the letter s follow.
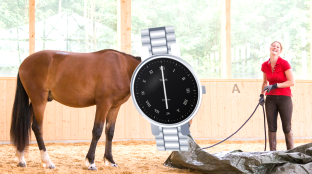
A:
6h00
